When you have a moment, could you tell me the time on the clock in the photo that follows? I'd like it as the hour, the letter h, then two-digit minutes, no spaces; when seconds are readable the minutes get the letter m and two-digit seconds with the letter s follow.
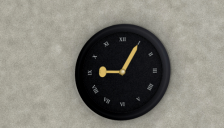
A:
9h05
